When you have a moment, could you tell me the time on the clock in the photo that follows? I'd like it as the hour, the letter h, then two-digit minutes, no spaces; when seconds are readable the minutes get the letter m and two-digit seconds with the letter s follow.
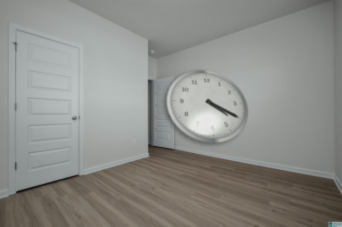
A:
4h20
